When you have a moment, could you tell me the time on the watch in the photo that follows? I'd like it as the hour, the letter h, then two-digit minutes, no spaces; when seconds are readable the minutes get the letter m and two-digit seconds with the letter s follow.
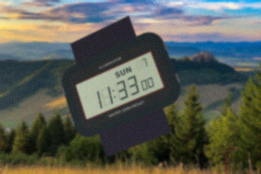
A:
11h33
